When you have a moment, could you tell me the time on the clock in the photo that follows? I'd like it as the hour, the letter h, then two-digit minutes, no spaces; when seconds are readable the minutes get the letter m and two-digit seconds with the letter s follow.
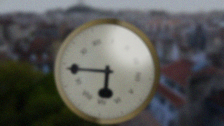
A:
6h49
